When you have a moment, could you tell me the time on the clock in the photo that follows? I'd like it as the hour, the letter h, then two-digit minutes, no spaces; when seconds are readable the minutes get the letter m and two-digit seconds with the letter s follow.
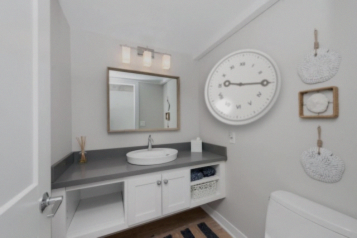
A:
9h15
